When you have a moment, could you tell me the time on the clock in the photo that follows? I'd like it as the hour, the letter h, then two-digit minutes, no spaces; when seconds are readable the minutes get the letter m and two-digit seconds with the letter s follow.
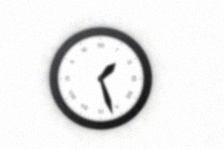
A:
1h27
